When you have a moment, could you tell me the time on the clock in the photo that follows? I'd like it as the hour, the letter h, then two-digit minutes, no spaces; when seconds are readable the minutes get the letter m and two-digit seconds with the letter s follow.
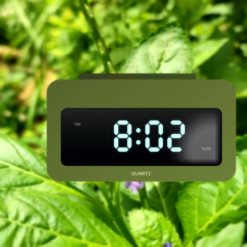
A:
8h02
